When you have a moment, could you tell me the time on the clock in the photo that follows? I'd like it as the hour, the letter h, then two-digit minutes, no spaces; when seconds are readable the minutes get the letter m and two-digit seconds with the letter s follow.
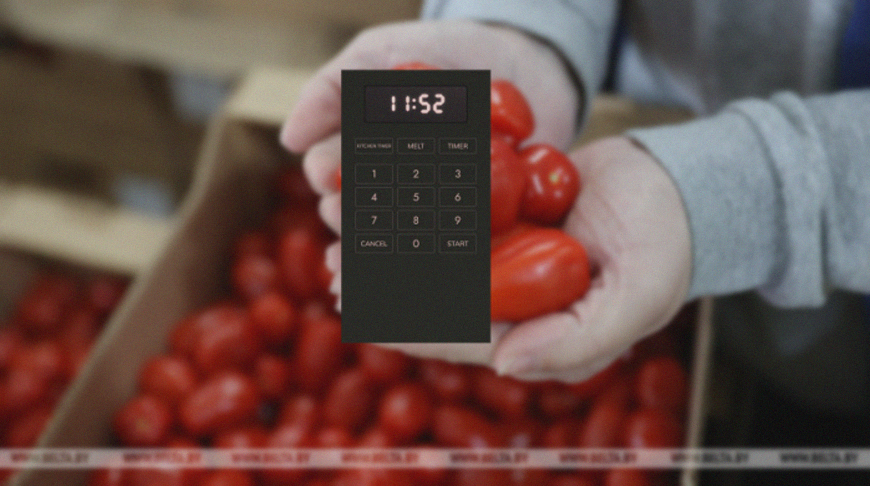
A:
11h52
